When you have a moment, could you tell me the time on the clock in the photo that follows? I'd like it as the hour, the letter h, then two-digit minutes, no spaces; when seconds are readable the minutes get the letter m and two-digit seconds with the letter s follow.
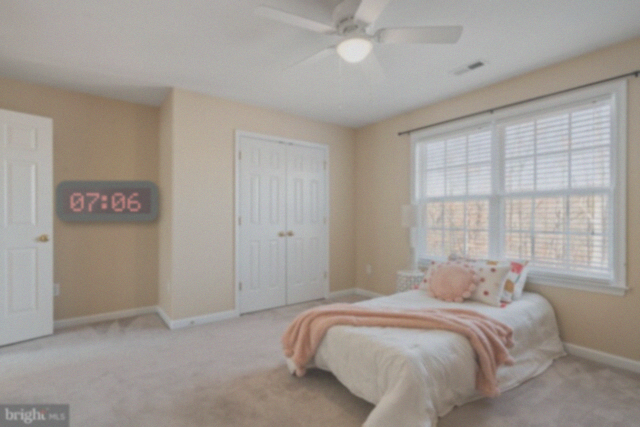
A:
7h06
